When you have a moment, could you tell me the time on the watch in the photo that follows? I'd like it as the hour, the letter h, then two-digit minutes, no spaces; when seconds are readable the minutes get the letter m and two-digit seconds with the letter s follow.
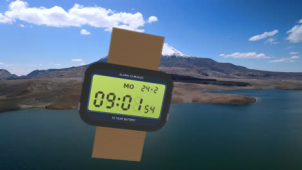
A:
9h01m54s
